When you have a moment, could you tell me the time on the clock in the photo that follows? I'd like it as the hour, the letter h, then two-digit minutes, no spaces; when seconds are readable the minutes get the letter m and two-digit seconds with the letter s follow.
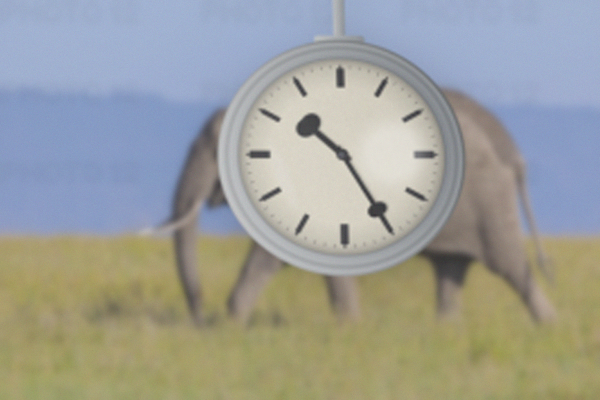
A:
10h25
